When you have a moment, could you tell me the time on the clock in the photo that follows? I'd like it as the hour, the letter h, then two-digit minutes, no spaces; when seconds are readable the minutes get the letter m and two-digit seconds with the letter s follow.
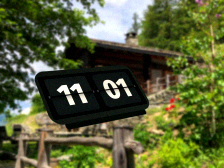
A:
11h01
